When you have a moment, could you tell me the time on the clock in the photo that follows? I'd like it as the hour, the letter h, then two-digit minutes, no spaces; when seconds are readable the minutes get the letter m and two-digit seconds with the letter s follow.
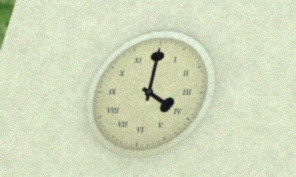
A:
4h00
